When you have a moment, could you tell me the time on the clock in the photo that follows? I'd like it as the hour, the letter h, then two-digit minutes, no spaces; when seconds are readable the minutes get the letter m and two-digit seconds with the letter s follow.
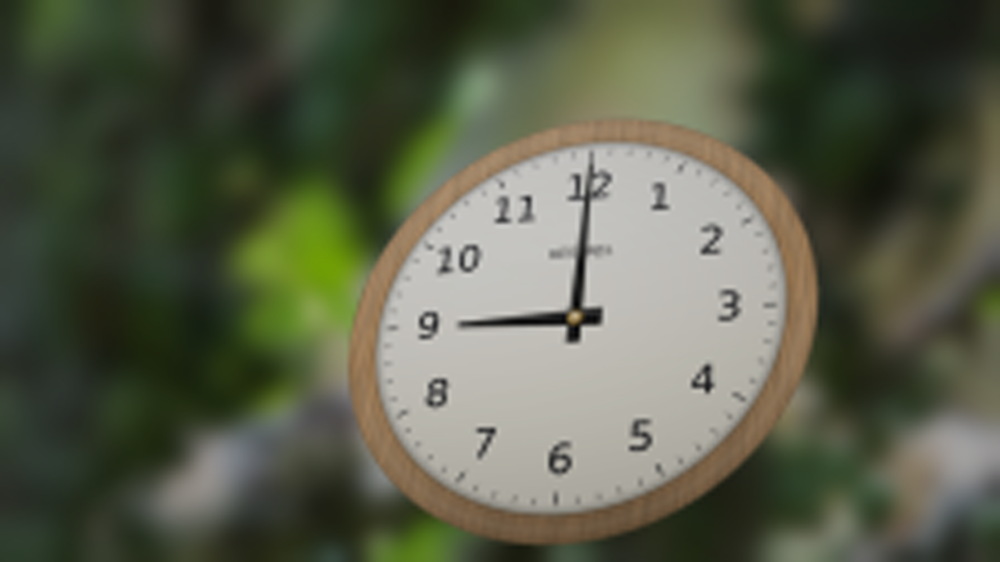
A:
9h00
